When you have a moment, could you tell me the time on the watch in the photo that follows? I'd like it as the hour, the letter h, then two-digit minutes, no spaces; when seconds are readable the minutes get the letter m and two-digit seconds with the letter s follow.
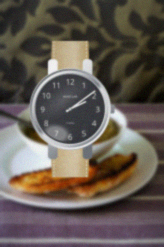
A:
2h09
